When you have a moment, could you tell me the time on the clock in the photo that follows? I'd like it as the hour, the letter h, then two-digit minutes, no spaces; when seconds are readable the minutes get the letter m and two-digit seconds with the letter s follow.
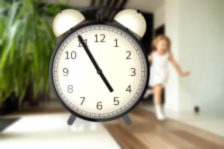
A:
4h55
